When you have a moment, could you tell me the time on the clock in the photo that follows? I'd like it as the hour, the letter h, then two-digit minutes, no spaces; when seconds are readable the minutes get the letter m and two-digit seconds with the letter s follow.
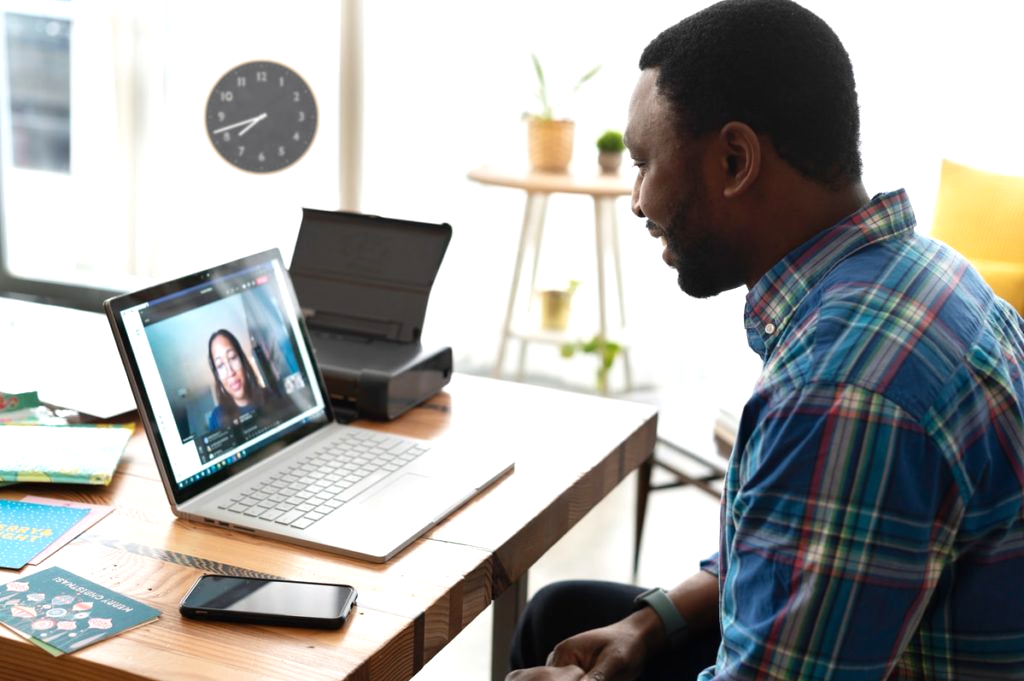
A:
7h42
